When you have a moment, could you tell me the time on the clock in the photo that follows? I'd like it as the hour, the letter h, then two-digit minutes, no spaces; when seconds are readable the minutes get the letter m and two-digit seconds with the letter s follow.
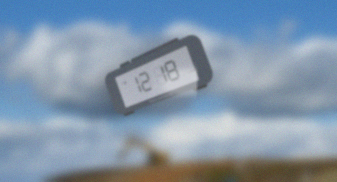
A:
12h18
